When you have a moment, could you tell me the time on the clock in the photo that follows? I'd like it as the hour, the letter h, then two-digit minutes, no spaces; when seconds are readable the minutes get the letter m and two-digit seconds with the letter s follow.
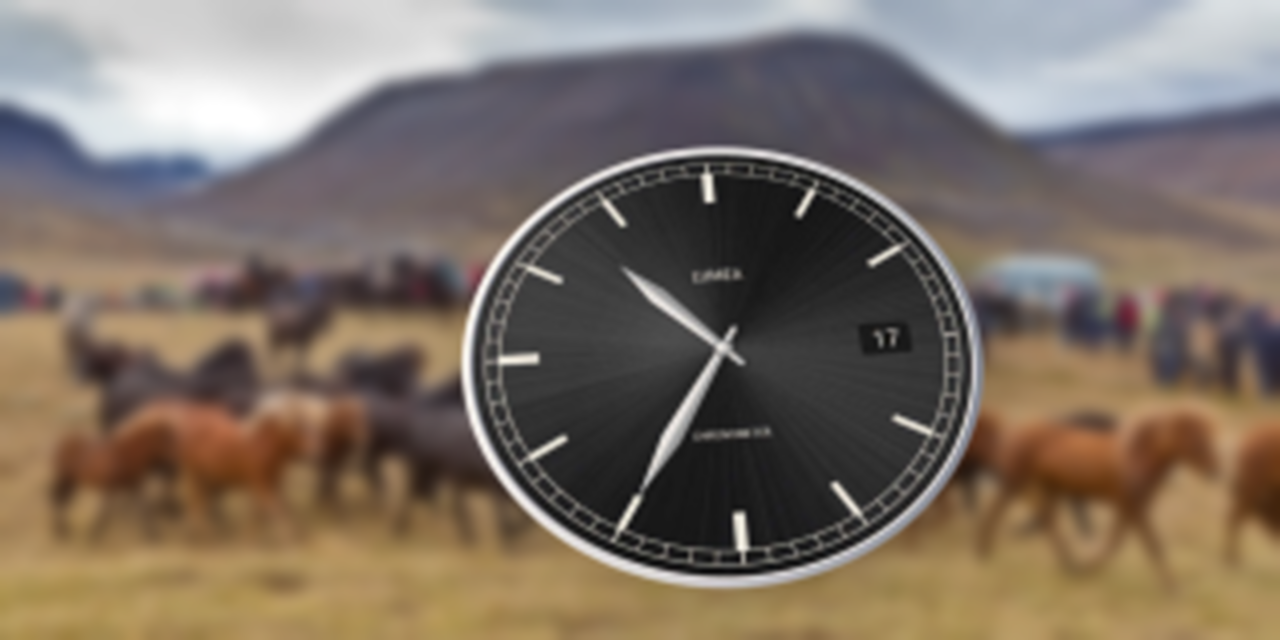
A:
10h35
